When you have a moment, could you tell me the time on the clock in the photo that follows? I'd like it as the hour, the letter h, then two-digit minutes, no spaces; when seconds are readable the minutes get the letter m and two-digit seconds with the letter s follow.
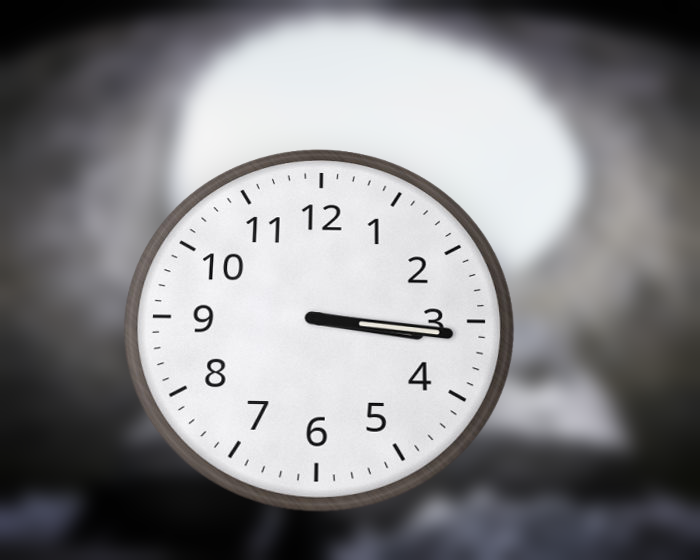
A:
3h16
